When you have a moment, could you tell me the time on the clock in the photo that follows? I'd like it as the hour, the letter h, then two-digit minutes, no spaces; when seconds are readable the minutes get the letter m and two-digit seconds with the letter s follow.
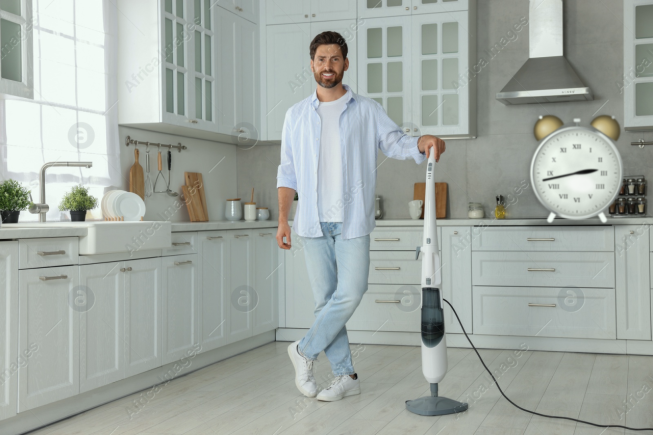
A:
2h43
